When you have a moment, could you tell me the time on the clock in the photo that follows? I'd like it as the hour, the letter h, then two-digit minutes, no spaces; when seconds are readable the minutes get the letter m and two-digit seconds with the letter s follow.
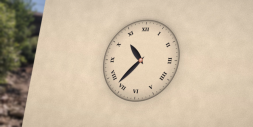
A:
10h37
